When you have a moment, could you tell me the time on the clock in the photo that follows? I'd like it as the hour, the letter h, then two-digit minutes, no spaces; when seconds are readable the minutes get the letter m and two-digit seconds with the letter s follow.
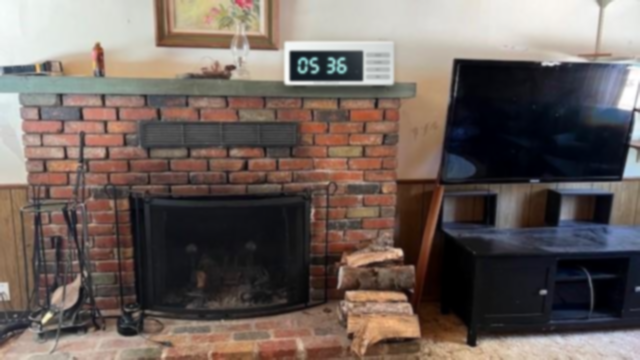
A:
5h36
